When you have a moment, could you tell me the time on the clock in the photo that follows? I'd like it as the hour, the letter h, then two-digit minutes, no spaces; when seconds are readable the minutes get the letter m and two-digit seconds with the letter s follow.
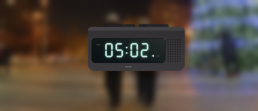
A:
5h02
